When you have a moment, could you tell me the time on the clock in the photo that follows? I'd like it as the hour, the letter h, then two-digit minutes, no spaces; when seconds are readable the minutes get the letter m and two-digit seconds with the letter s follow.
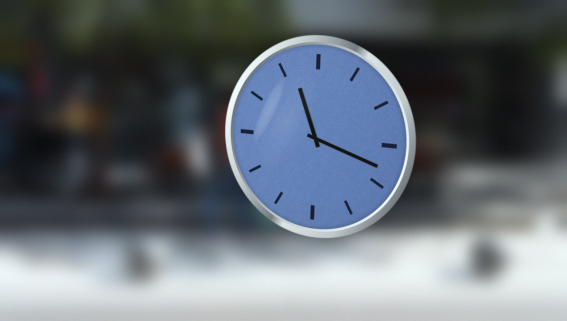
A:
11h18
